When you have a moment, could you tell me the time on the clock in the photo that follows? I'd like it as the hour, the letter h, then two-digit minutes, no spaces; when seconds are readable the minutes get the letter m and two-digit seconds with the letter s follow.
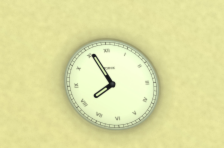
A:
7h56
